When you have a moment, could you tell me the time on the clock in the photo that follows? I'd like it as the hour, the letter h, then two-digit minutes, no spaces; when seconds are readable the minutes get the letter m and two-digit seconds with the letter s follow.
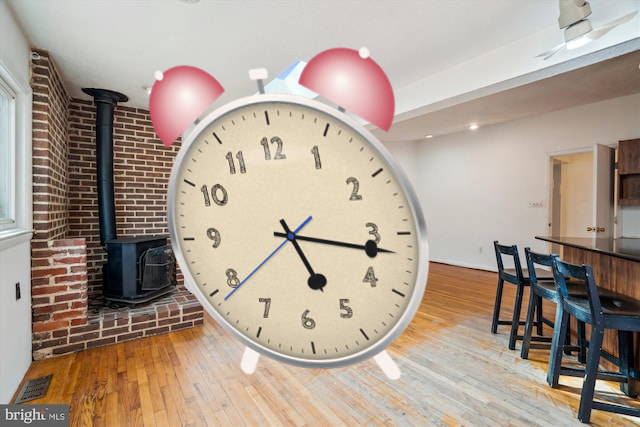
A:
5h16m39s
